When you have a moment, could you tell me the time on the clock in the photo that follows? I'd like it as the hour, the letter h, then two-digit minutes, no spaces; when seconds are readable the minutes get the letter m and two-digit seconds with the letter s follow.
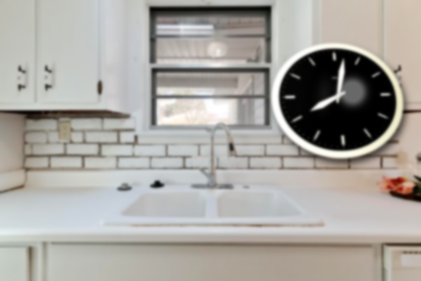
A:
8h02
